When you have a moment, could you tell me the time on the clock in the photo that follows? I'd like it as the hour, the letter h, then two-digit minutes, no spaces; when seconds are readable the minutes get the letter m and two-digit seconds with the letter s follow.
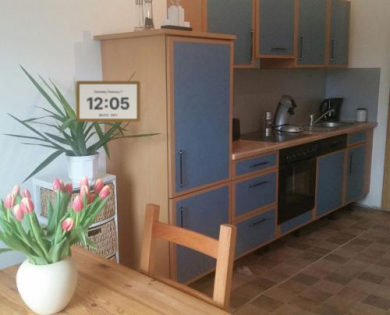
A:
12h05
